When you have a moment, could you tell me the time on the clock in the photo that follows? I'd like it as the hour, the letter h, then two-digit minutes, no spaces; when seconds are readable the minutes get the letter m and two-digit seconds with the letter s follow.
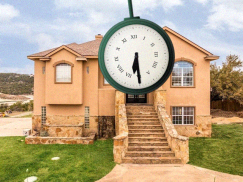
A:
6h30
